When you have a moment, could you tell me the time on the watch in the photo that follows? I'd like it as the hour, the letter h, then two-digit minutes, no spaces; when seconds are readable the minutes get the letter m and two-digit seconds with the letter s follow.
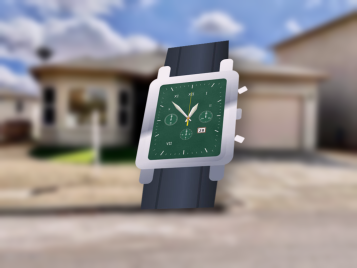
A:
12h53
